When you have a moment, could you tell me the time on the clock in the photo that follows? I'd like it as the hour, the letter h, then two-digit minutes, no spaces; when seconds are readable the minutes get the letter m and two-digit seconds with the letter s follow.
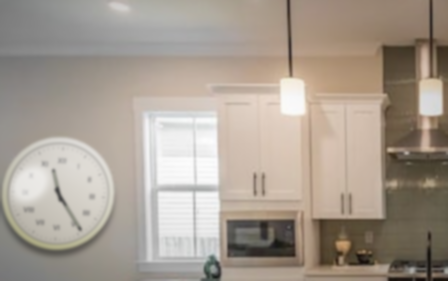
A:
11h24
